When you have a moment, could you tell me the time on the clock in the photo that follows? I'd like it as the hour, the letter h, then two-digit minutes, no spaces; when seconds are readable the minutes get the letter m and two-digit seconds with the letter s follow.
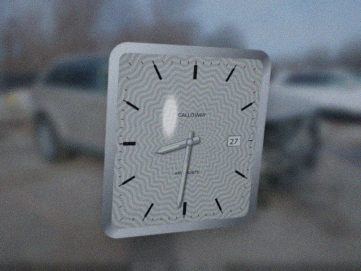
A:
8h31
